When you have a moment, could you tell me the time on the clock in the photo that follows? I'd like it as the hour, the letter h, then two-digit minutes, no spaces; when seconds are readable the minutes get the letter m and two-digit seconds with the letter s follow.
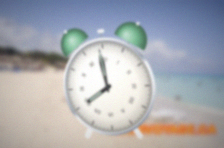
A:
7h59
